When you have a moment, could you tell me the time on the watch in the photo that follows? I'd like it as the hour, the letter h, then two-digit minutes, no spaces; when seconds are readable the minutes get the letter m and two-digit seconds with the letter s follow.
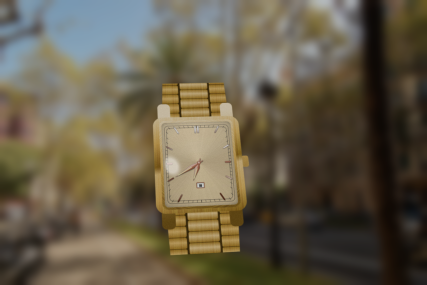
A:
6h40
